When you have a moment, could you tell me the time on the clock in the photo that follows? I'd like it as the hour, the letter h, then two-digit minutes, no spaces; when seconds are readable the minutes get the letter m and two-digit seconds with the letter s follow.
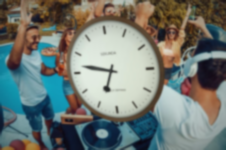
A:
6h47
